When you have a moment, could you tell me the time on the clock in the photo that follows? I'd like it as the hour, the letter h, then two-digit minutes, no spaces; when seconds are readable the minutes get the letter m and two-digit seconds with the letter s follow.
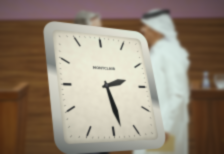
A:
2h28
